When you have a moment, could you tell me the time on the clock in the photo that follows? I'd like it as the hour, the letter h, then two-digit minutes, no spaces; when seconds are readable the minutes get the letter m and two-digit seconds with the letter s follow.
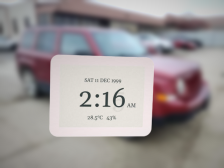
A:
2h16
